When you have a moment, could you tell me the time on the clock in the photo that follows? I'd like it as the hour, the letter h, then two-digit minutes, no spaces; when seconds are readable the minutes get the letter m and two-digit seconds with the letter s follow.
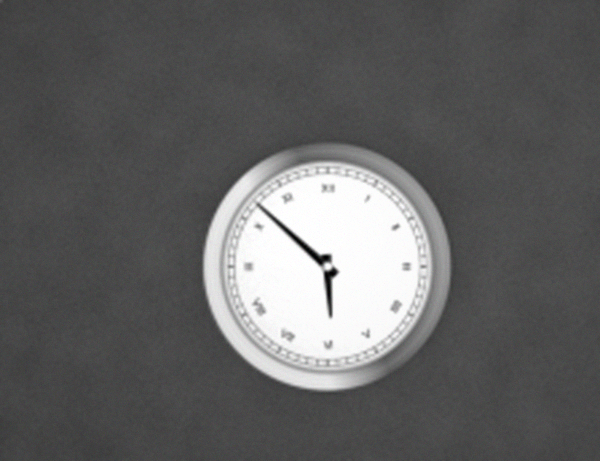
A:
5h52
